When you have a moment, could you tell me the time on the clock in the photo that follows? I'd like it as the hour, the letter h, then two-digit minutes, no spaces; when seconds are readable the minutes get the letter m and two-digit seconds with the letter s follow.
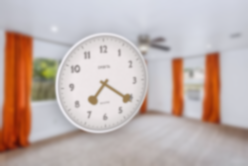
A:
7h21
